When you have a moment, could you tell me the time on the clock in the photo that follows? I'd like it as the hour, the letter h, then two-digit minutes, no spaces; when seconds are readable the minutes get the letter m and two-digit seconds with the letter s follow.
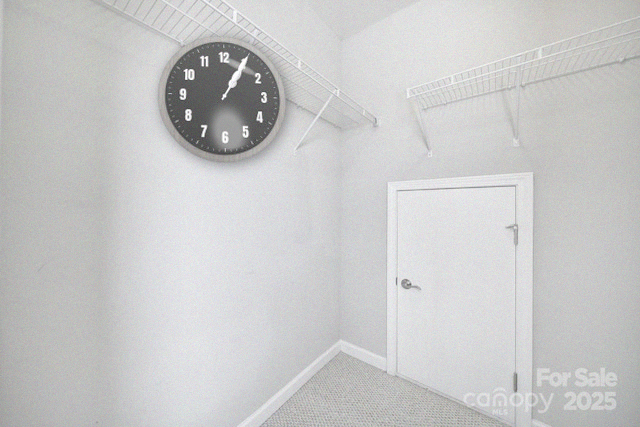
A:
1h05
